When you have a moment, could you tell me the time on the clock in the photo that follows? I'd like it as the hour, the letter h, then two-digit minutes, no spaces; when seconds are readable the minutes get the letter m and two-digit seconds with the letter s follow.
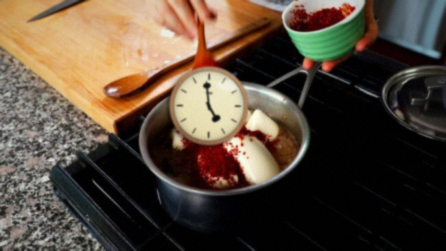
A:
4h59
